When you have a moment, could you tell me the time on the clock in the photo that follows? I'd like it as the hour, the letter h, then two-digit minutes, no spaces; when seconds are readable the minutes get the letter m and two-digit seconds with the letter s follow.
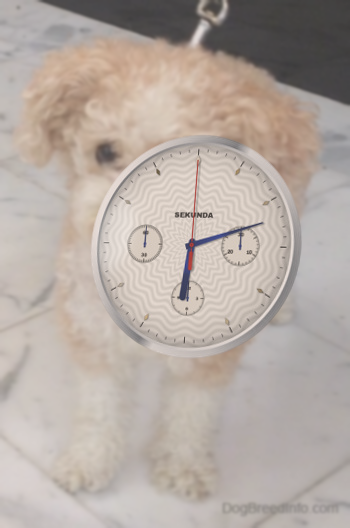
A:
6h12
